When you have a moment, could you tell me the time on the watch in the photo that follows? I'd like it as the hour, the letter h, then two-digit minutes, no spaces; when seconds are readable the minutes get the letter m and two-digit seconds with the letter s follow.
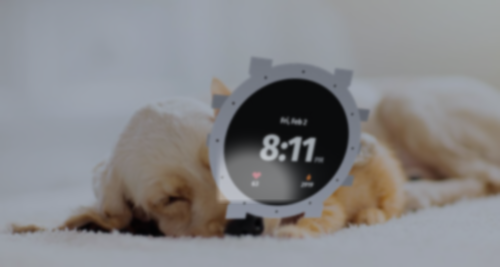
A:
8h11
